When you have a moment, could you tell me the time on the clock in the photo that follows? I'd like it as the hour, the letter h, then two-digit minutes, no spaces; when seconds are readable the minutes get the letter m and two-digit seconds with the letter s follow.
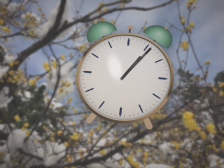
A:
1h06
